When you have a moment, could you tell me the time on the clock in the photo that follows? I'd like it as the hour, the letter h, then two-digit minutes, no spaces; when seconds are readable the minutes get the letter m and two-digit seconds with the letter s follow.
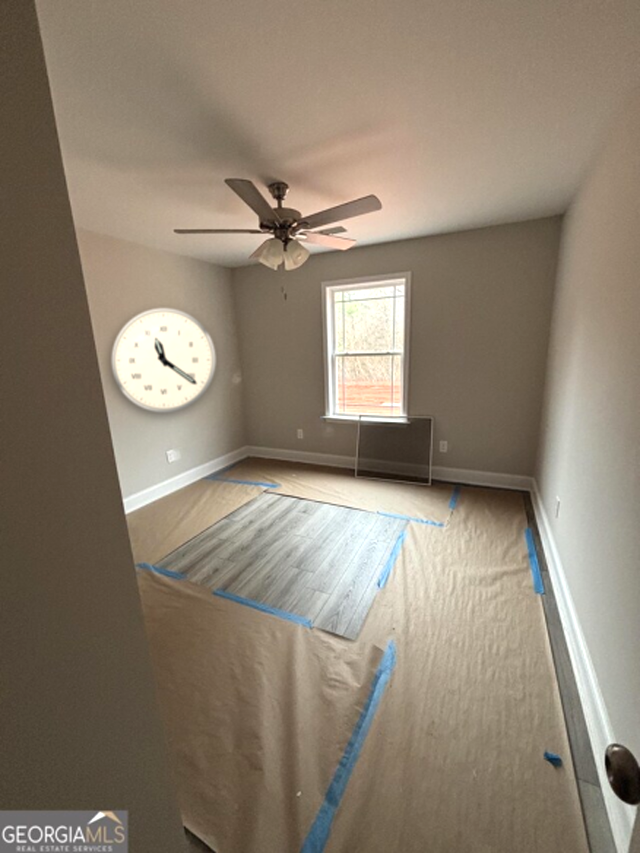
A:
11h21
